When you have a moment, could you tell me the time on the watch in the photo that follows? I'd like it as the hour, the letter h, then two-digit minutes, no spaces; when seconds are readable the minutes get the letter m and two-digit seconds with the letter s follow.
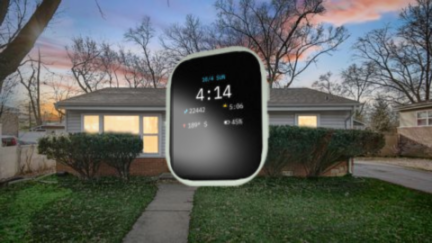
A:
4h14
